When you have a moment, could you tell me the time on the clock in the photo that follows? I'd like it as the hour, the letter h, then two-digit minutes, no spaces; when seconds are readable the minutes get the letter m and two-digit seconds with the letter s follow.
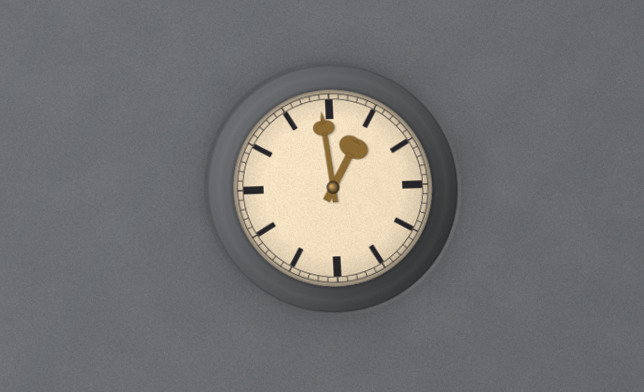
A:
12h59
